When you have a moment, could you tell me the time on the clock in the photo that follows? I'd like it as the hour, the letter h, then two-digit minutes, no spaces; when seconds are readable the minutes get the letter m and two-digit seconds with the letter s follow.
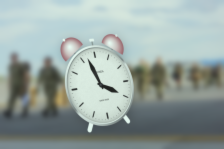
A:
3h57
